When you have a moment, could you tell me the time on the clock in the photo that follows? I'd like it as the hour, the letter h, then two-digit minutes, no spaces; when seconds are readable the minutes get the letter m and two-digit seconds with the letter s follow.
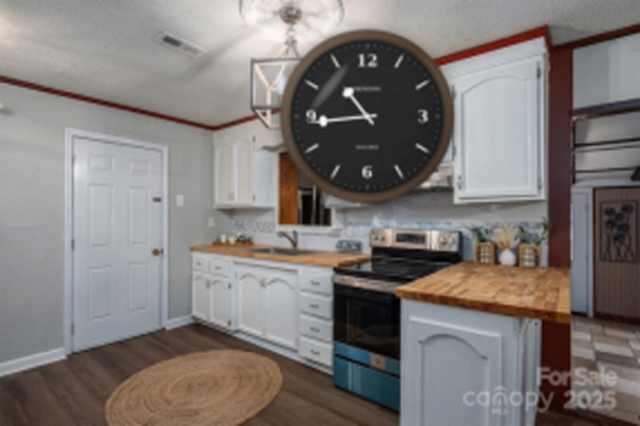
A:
10h44
